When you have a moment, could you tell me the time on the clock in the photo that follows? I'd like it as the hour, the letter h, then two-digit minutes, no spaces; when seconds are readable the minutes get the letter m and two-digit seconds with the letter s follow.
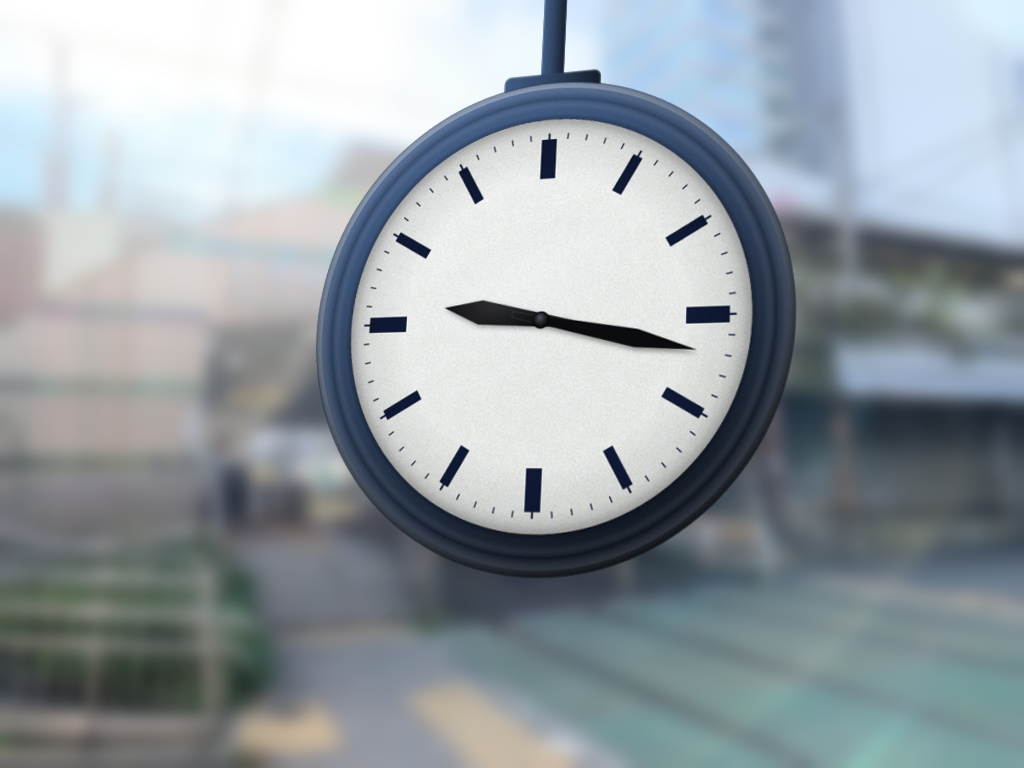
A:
9h17
